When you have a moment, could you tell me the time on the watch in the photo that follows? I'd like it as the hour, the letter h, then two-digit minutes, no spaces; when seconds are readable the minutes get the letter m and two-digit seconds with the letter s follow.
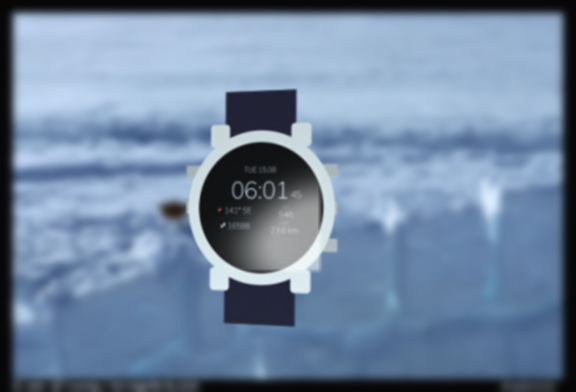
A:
6h01
